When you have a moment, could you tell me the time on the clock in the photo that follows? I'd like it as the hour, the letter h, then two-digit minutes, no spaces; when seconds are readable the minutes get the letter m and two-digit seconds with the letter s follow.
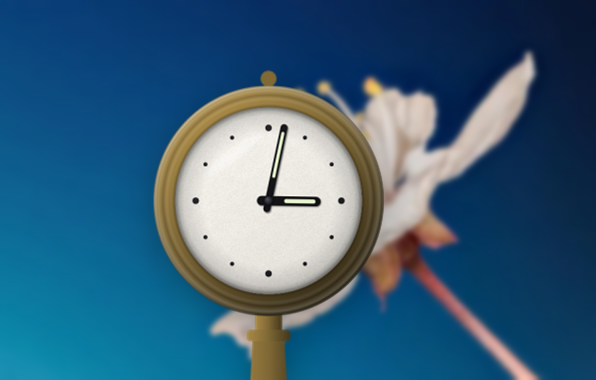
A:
3h02
